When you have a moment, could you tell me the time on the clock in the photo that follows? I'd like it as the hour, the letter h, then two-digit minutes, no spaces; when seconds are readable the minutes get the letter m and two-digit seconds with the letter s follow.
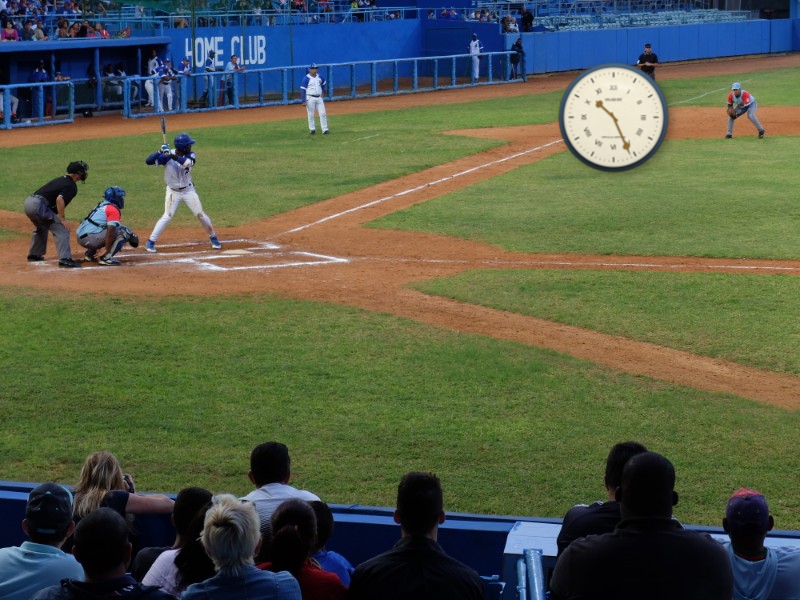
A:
10h26
